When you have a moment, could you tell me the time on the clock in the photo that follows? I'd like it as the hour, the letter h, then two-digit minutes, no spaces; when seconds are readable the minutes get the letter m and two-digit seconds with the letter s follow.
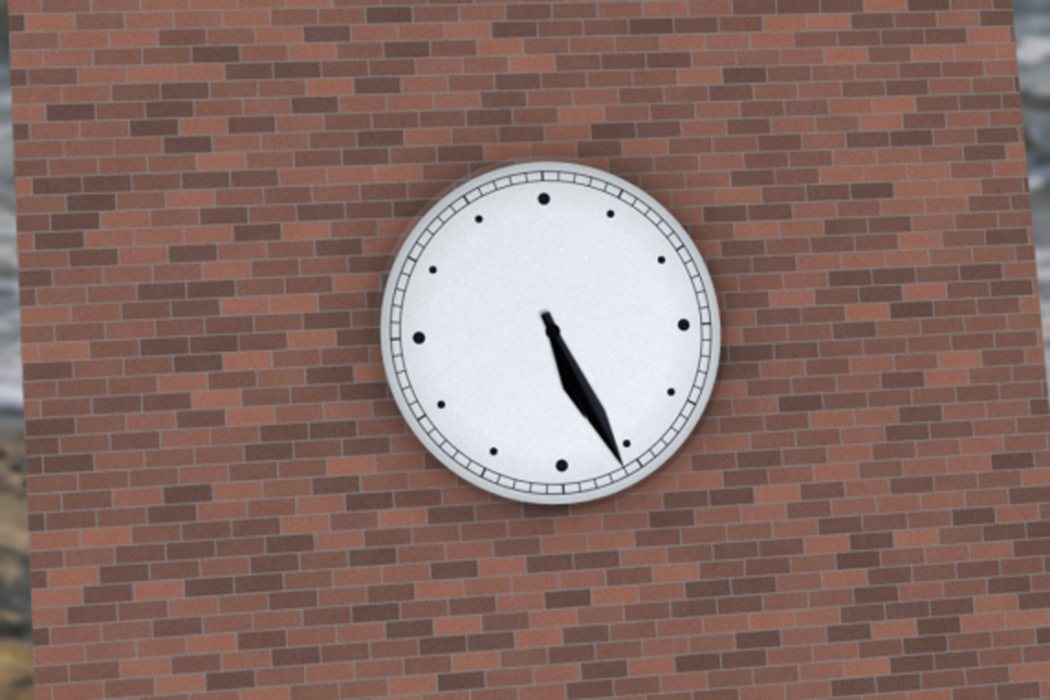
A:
5h26
